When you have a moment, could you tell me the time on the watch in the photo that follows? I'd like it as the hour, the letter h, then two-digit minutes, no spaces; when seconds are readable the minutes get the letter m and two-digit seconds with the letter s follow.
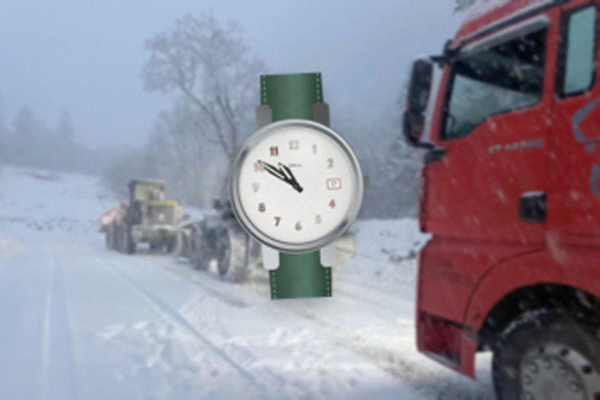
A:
10h51
